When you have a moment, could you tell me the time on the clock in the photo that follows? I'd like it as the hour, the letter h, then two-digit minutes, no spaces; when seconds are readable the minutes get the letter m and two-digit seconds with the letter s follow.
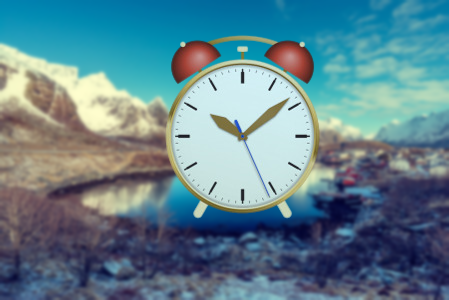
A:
10h08m26s
